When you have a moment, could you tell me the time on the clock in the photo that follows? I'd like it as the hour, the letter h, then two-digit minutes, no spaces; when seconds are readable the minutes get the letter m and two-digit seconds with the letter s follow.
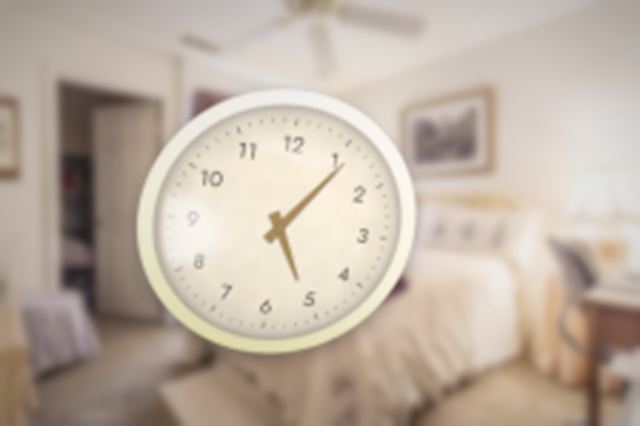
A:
5h06
